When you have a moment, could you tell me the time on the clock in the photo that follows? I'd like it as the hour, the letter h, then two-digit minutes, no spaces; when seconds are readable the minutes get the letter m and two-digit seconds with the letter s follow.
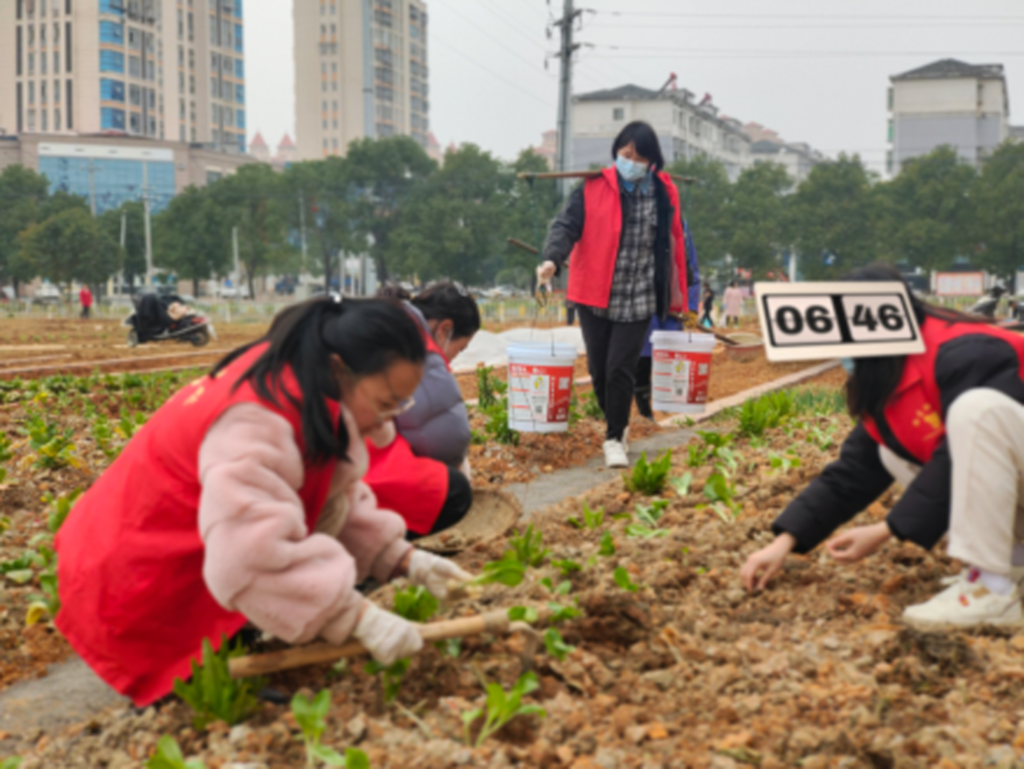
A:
6h46
